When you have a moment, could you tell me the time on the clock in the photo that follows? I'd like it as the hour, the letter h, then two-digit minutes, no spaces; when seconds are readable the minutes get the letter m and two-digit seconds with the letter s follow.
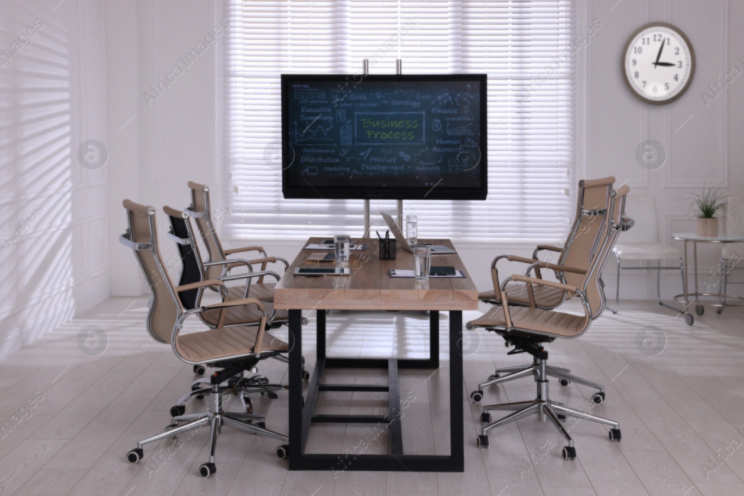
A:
3h03
